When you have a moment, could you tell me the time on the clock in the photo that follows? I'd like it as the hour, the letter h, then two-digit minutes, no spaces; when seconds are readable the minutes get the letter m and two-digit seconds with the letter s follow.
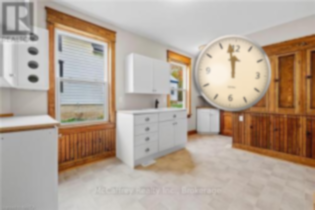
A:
11h58
